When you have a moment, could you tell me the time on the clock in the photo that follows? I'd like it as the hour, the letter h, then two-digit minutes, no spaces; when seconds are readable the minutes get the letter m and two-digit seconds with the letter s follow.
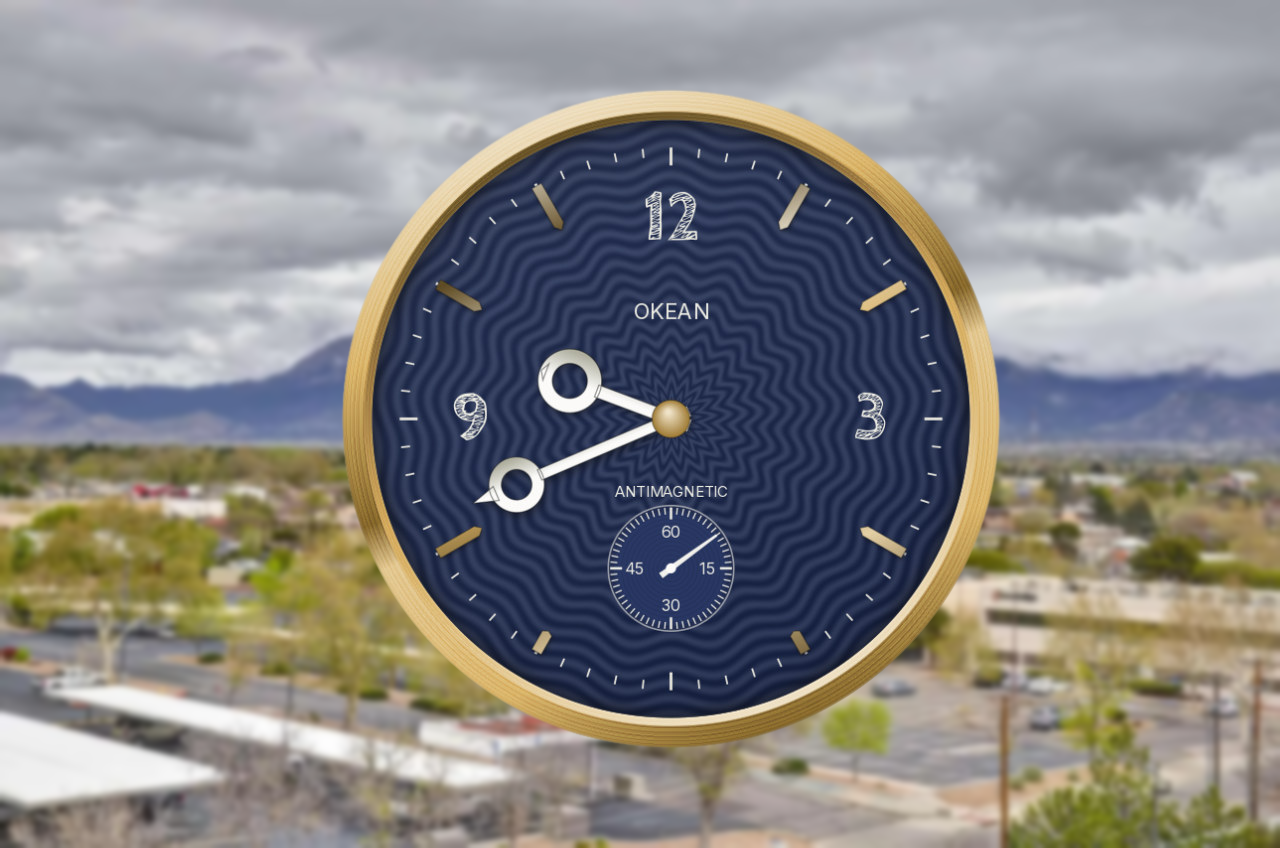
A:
9h41m09s
